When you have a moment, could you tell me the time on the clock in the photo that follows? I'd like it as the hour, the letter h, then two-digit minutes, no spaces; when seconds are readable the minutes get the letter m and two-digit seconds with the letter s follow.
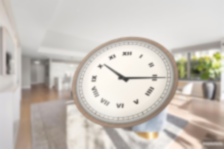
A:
10h15
